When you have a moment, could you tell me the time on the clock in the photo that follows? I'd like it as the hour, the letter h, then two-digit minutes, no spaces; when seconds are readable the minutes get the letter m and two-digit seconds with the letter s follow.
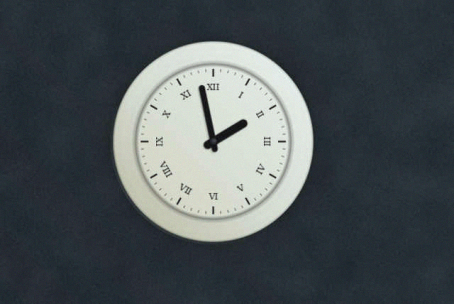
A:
1h58
